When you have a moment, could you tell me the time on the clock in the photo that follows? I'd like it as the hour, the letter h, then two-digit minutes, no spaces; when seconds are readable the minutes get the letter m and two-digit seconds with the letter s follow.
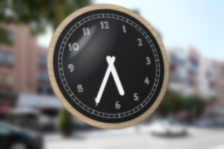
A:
5h35
